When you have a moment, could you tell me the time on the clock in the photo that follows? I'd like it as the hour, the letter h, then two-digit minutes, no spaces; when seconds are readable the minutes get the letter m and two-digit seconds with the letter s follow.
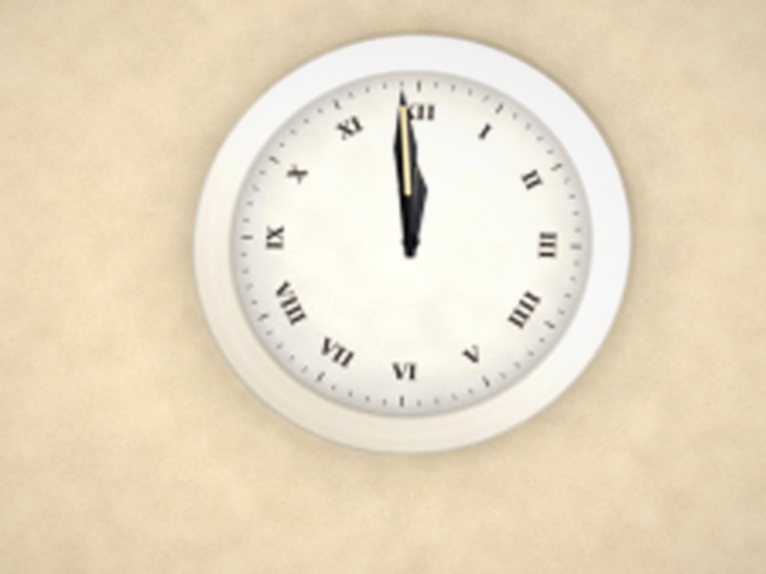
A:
11h59
